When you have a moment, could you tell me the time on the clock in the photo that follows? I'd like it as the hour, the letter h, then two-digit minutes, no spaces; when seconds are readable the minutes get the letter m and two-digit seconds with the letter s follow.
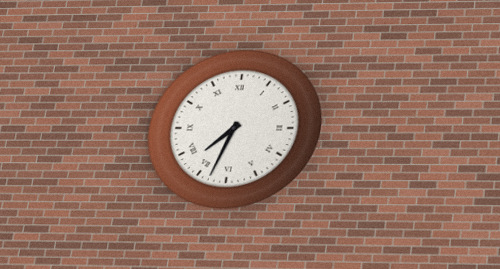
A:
7h33
